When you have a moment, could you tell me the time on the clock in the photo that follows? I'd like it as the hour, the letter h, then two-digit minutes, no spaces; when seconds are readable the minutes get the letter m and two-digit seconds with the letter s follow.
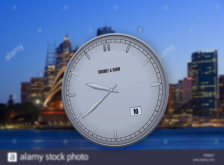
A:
9h39
